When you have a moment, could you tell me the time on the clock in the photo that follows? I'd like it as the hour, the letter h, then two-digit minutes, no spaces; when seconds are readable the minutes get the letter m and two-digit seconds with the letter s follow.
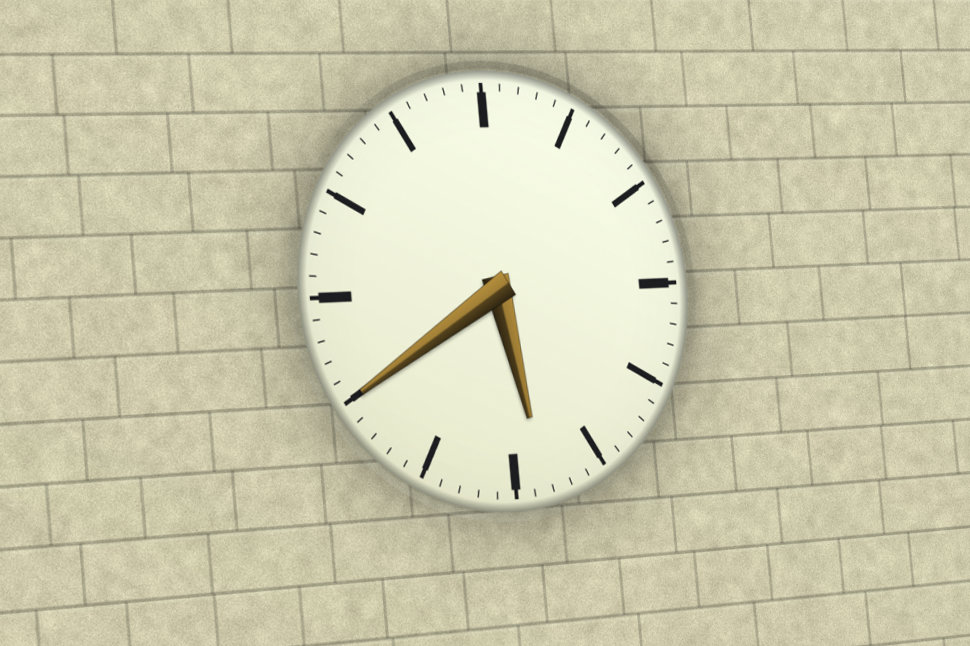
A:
5h40
